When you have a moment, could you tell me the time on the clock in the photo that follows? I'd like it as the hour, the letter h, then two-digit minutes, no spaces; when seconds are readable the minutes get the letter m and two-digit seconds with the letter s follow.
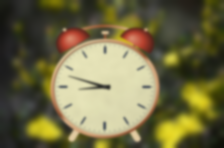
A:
8h48
